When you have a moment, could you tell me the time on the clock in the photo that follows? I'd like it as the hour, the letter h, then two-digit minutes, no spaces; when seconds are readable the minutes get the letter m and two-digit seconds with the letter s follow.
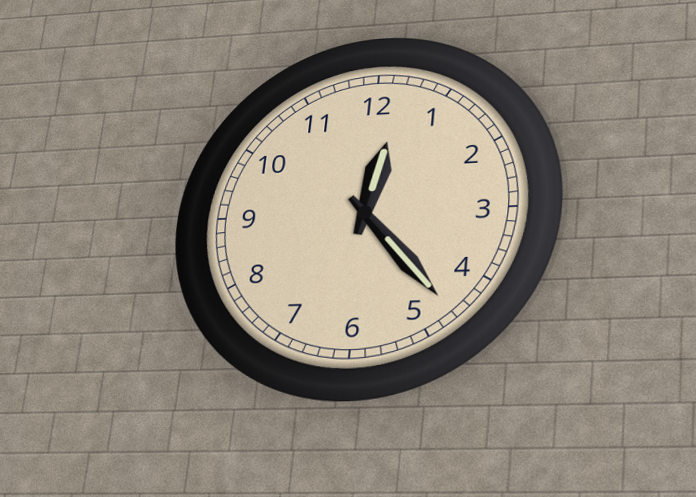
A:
12h23
